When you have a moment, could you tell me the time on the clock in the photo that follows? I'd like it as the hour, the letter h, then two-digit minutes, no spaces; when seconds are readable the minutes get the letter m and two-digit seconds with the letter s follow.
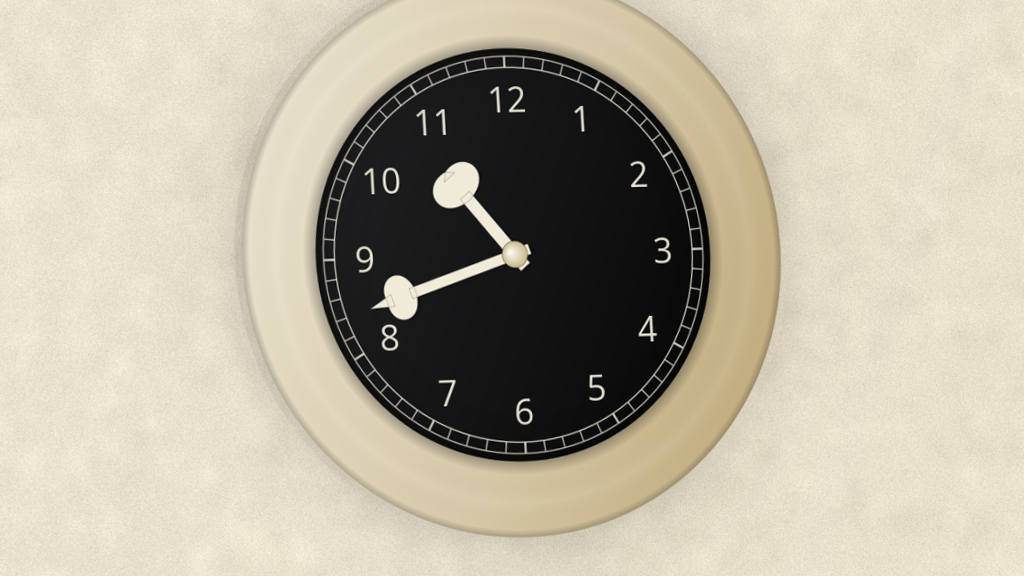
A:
10h42
